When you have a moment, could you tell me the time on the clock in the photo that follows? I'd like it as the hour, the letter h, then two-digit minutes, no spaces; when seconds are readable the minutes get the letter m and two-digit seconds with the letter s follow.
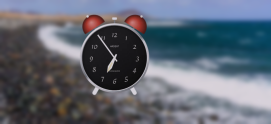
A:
6h54
